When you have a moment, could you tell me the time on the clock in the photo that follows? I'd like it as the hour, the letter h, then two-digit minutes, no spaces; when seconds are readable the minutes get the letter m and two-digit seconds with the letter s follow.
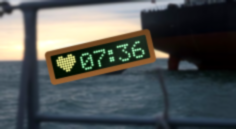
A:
7h36
